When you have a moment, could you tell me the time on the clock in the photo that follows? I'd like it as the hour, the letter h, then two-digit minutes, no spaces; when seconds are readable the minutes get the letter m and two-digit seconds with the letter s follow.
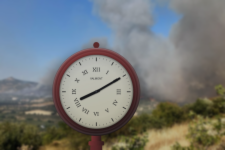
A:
8h10
